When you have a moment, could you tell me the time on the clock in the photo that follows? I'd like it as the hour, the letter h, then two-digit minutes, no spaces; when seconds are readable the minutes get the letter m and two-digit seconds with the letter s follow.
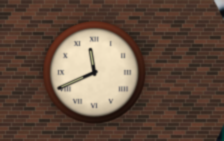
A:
11h41
